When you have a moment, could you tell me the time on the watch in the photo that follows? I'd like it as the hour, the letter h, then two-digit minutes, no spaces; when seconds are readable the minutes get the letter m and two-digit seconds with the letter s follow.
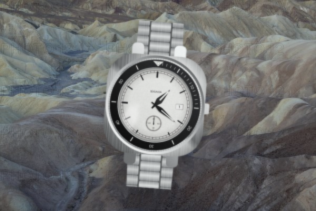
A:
1h21
